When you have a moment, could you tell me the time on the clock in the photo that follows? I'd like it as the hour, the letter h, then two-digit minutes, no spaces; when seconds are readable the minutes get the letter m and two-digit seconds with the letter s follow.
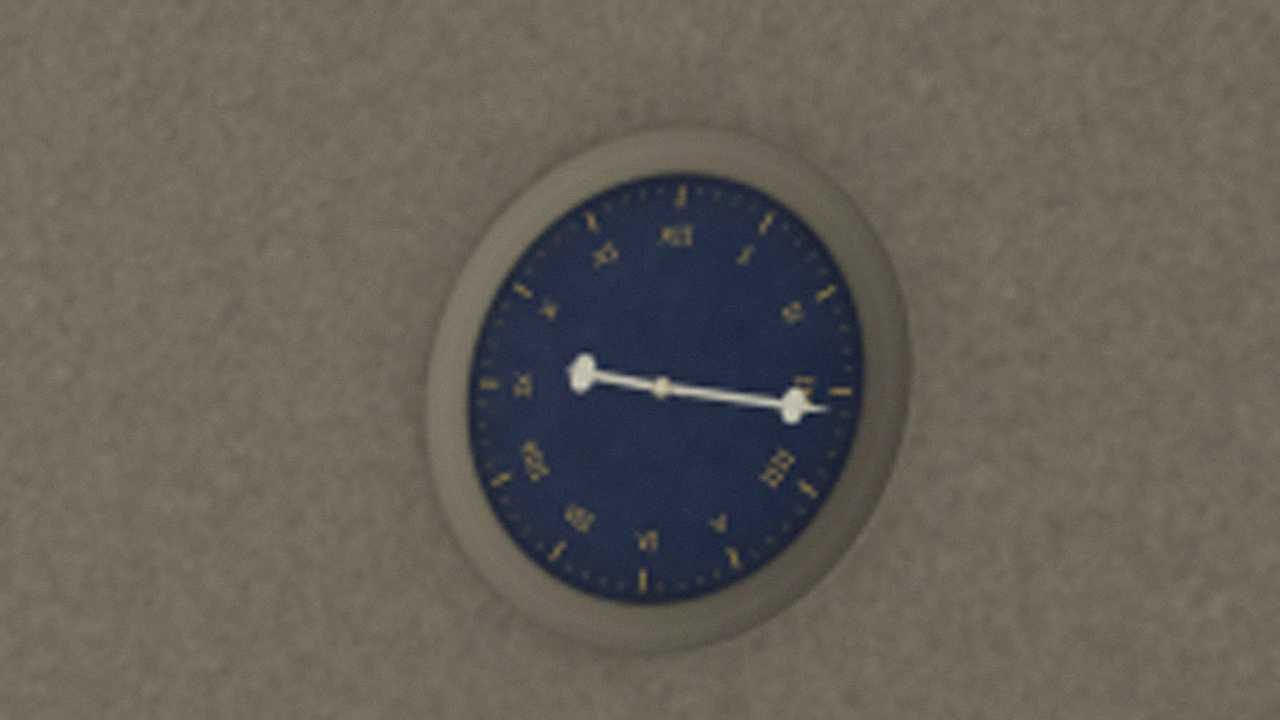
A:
9h16
